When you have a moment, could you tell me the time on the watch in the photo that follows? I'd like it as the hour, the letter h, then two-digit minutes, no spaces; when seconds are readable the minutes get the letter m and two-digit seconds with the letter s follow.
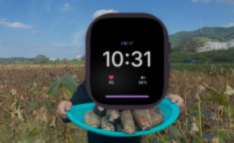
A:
10h31
